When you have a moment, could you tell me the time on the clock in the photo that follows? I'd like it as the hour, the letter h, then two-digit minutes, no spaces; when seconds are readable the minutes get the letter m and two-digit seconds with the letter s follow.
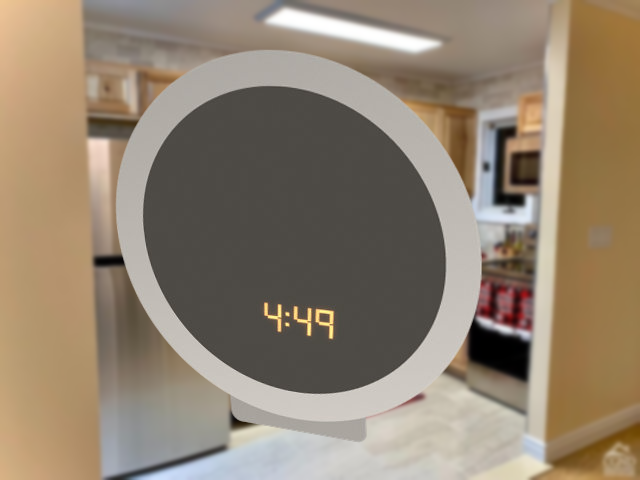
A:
4h49
